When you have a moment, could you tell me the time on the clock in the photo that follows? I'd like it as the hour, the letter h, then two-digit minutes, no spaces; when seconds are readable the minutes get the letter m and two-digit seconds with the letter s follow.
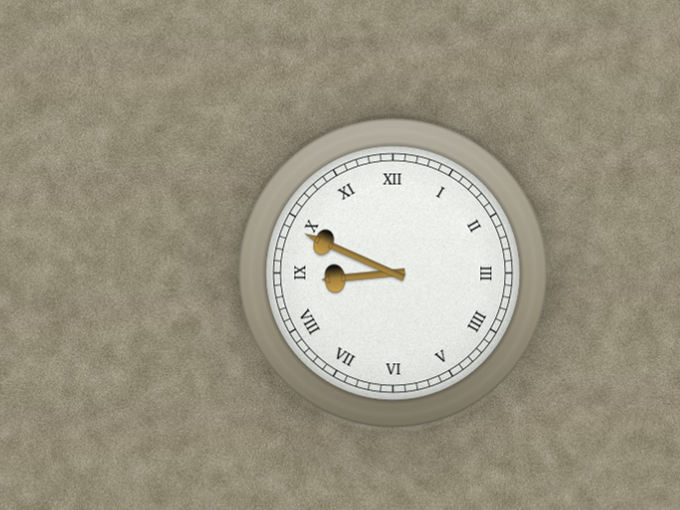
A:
8h49
